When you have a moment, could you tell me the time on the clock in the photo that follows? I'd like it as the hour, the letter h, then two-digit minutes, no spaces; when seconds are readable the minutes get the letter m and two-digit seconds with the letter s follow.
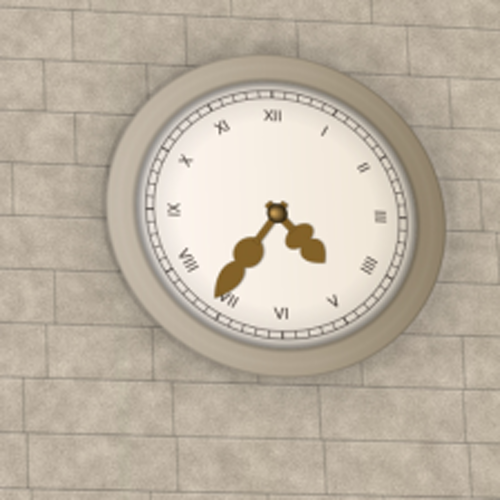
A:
4h36
